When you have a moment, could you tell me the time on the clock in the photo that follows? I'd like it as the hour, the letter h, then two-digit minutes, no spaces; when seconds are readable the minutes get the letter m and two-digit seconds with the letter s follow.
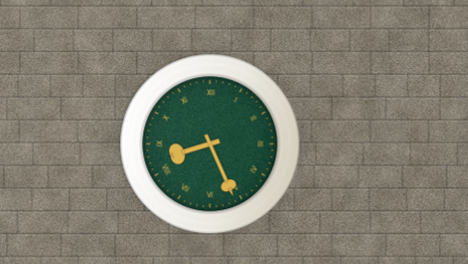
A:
8h26
